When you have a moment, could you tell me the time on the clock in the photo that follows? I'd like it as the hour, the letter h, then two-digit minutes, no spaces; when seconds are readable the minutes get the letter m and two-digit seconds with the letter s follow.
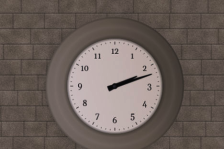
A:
2h12
